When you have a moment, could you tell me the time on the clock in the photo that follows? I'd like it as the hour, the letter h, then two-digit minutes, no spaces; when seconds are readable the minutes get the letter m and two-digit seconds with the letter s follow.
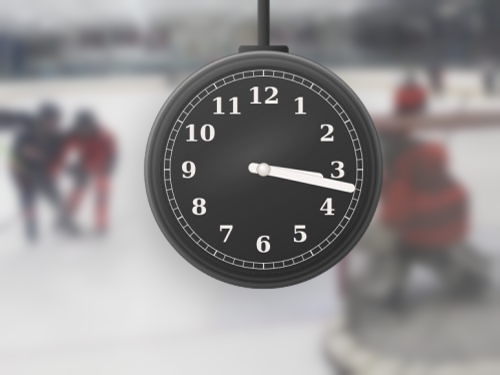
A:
3h17
